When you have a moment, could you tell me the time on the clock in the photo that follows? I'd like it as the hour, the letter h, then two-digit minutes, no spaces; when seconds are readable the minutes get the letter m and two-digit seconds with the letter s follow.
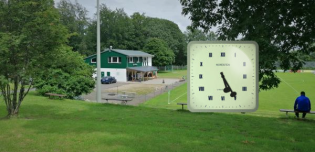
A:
5h25
